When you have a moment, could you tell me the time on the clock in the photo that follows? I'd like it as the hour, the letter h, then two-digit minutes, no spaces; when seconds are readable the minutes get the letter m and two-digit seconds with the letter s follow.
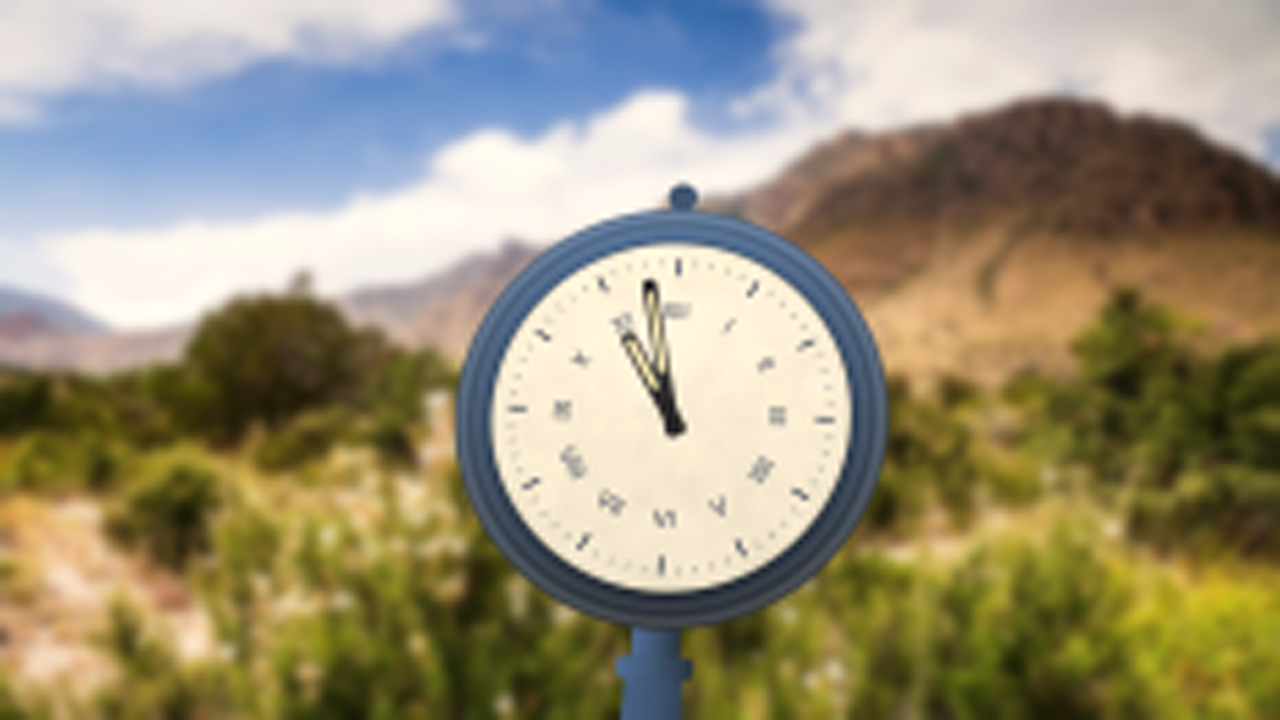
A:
10h58
